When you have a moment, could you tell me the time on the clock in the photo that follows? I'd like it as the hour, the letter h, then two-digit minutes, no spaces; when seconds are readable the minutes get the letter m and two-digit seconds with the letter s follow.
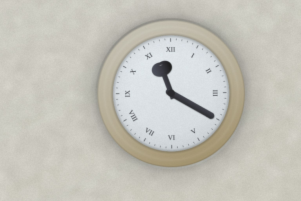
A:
11h20
